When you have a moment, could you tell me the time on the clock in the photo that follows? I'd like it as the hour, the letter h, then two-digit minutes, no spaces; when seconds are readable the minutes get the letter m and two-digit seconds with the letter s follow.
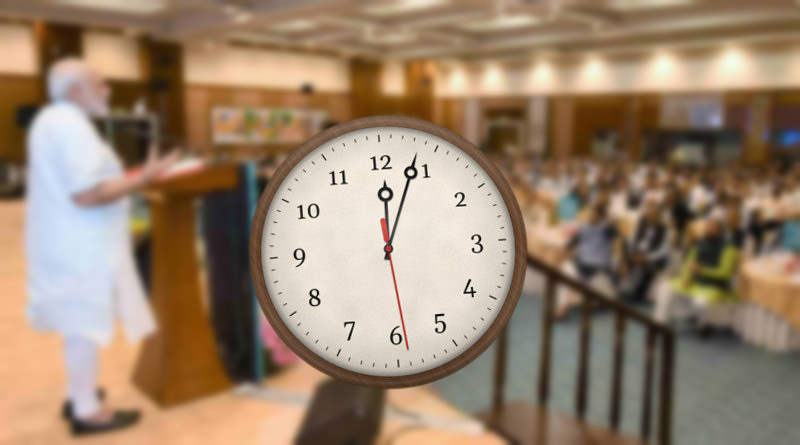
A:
12h03m29s
